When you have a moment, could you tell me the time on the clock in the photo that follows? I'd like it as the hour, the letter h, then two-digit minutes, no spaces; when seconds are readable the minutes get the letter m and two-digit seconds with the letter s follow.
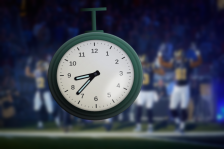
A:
8h37
